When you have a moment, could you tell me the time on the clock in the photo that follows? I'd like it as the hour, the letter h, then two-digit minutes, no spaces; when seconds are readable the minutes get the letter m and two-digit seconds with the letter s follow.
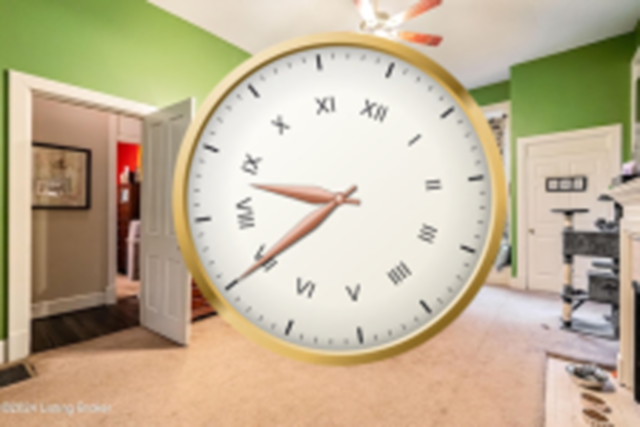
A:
8h35
